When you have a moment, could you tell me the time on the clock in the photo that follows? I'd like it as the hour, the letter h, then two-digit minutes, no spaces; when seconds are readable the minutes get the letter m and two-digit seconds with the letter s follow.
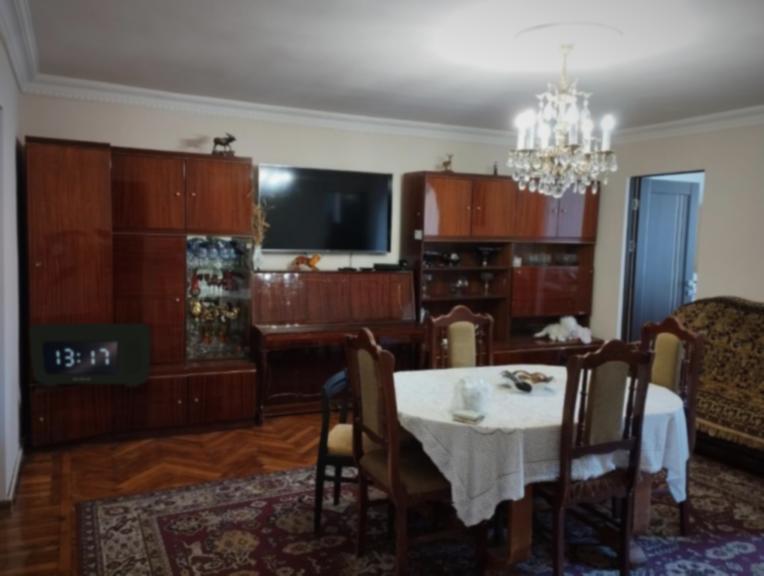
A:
13h17
